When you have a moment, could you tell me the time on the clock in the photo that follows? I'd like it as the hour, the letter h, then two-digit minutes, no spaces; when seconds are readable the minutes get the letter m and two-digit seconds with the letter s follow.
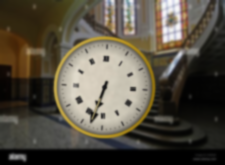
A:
6h33
